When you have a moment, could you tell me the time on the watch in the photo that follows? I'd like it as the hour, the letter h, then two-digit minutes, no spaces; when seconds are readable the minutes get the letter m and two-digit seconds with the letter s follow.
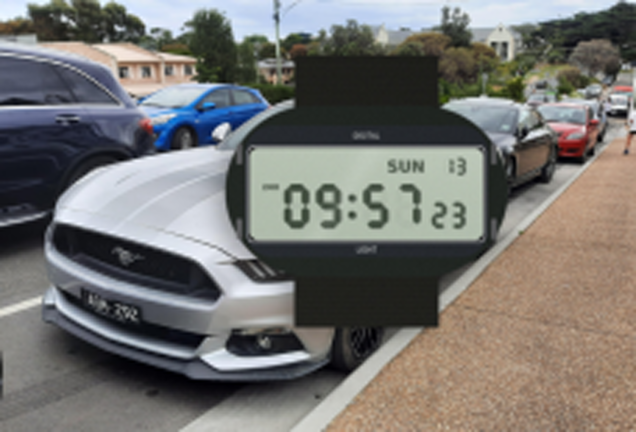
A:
9h57m23s
